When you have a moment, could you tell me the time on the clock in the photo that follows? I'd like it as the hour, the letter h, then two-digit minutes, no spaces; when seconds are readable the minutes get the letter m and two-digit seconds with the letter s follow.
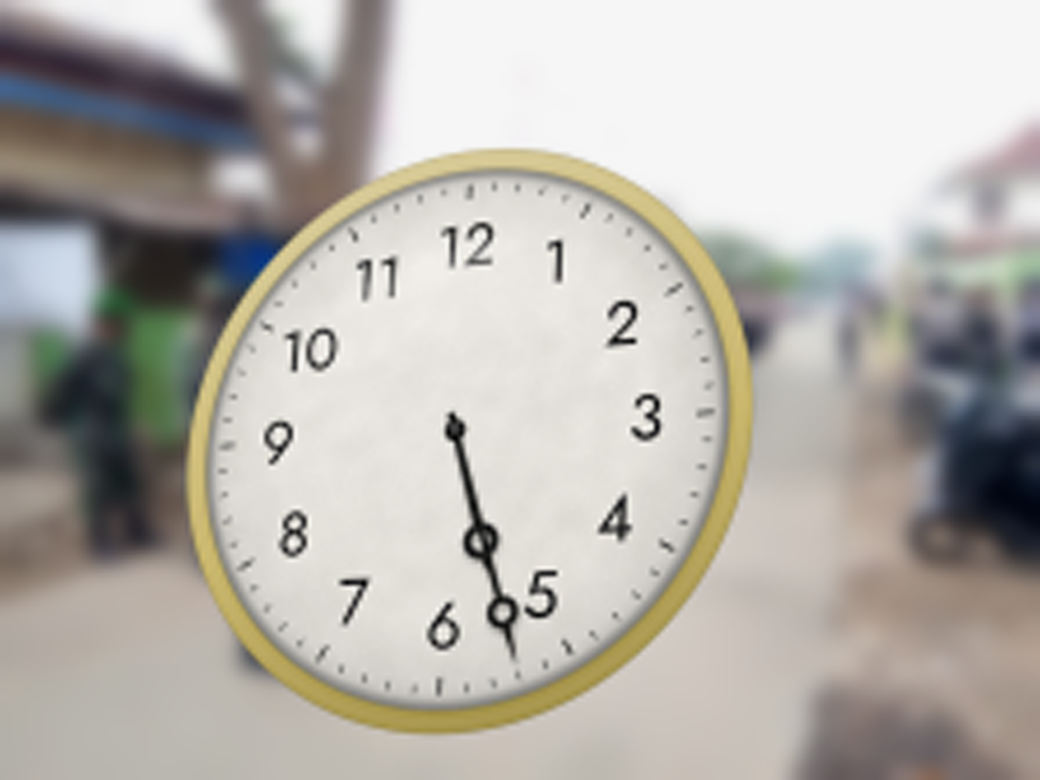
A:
5h27
